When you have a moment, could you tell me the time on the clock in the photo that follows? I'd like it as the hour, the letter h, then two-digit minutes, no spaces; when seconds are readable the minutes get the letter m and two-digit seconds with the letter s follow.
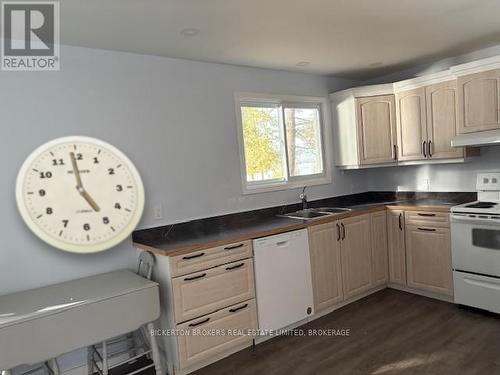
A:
4h59
